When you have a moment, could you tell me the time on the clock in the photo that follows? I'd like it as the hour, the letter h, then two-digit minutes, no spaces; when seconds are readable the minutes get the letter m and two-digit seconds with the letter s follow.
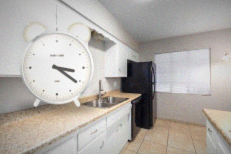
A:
3h21
